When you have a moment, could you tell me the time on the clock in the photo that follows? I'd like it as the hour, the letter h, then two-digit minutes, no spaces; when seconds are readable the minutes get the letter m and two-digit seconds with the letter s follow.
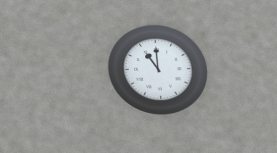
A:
11h00
